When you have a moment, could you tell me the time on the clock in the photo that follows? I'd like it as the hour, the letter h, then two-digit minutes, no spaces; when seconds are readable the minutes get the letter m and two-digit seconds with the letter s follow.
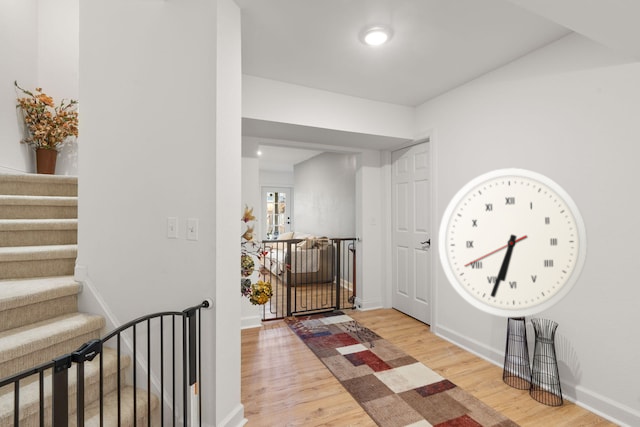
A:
6h33m41s
